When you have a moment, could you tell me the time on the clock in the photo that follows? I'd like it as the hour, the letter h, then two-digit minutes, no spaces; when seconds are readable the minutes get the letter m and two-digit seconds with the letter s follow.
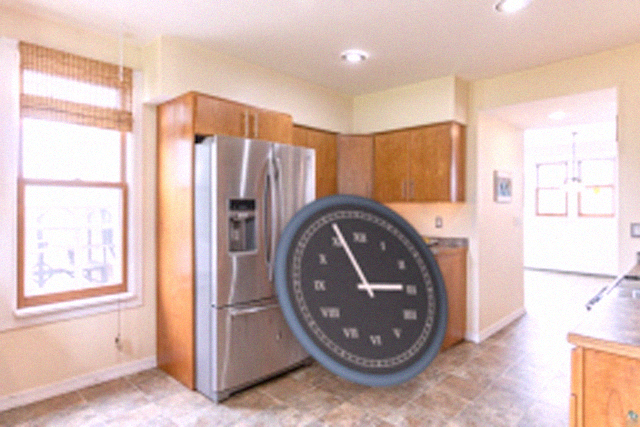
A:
2h56
